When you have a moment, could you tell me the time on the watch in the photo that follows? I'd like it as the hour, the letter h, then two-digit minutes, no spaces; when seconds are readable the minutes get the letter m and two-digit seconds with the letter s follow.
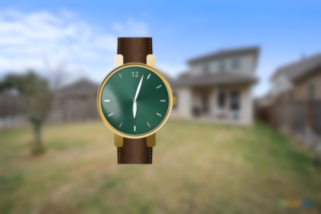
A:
6h03
